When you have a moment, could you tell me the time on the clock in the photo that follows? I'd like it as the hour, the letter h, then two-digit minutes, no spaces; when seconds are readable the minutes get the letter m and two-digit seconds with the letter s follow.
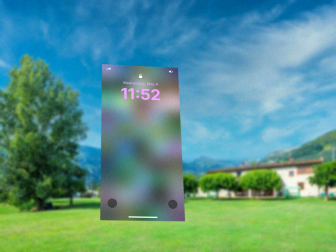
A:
11h52
